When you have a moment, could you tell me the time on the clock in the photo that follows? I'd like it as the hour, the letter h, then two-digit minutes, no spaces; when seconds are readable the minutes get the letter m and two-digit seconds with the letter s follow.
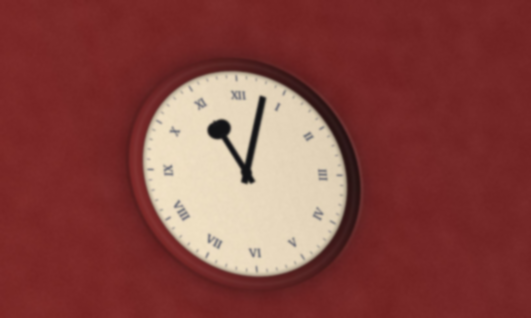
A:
11h03
